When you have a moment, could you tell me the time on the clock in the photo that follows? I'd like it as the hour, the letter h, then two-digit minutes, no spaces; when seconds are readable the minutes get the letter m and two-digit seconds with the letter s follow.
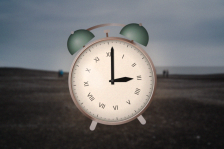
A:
3h01
